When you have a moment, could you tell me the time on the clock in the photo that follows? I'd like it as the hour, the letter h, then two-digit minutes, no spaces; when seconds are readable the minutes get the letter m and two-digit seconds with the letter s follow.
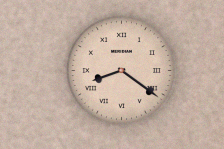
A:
8h21
